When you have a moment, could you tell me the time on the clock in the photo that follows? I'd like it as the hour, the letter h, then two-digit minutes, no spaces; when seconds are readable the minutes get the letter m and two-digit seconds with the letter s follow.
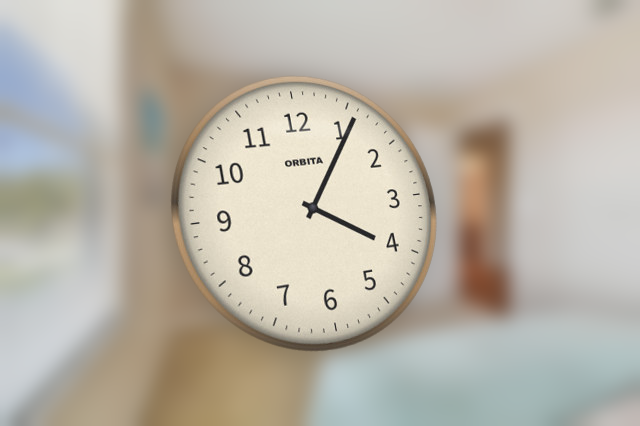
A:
4h06
